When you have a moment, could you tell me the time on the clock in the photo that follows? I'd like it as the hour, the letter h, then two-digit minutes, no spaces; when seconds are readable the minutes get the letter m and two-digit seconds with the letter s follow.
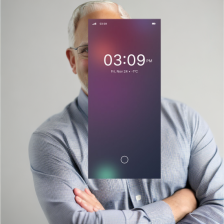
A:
3h09
